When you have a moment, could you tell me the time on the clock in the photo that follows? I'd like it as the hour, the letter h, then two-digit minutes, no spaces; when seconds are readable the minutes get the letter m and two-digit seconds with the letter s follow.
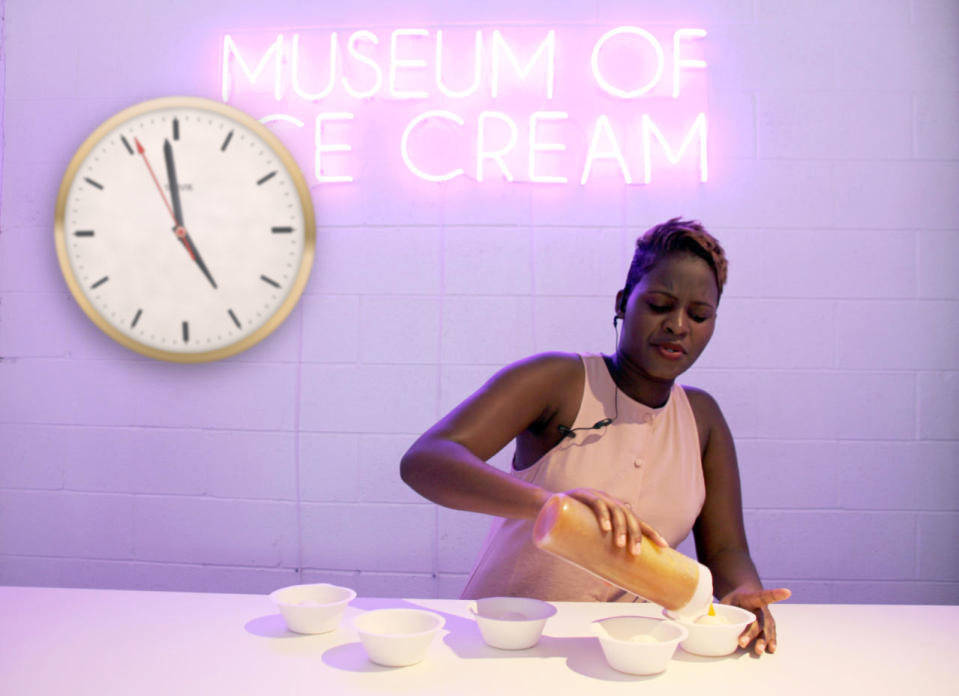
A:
4h58m56s
